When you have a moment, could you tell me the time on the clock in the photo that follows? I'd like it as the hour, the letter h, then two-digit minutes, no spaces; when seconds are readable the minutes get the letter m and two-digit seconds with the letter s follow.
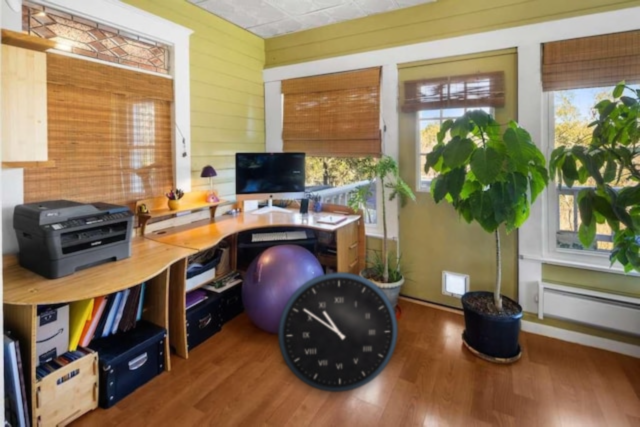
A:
10h51
